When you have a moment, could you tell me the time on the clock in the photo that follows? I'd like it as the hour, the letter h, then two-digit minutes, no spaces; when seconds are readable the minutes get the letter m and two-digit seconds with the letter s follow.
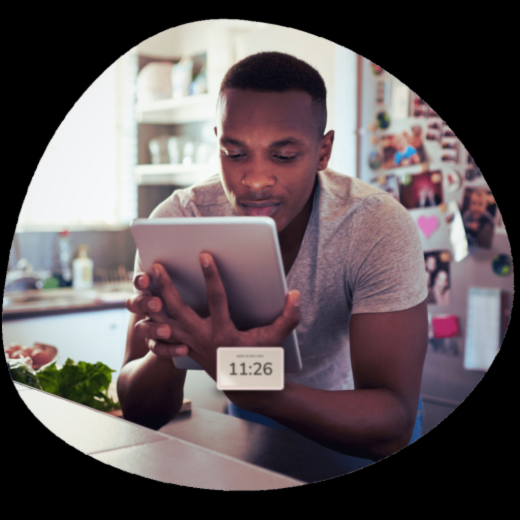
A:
11h26
